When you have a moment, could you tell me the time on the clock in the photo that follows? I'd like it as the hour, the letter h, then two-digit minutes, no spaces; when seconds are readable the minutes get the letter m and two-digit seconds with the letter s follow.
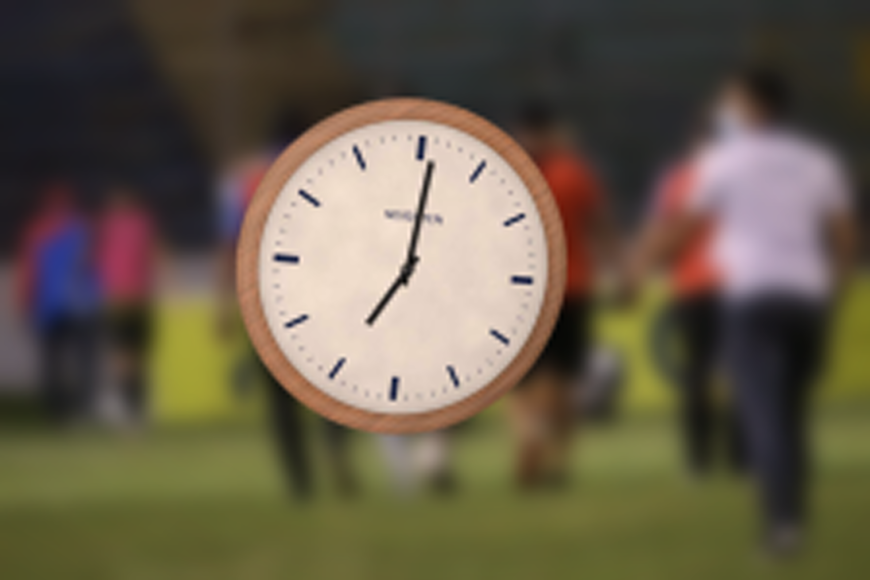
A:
7h01
